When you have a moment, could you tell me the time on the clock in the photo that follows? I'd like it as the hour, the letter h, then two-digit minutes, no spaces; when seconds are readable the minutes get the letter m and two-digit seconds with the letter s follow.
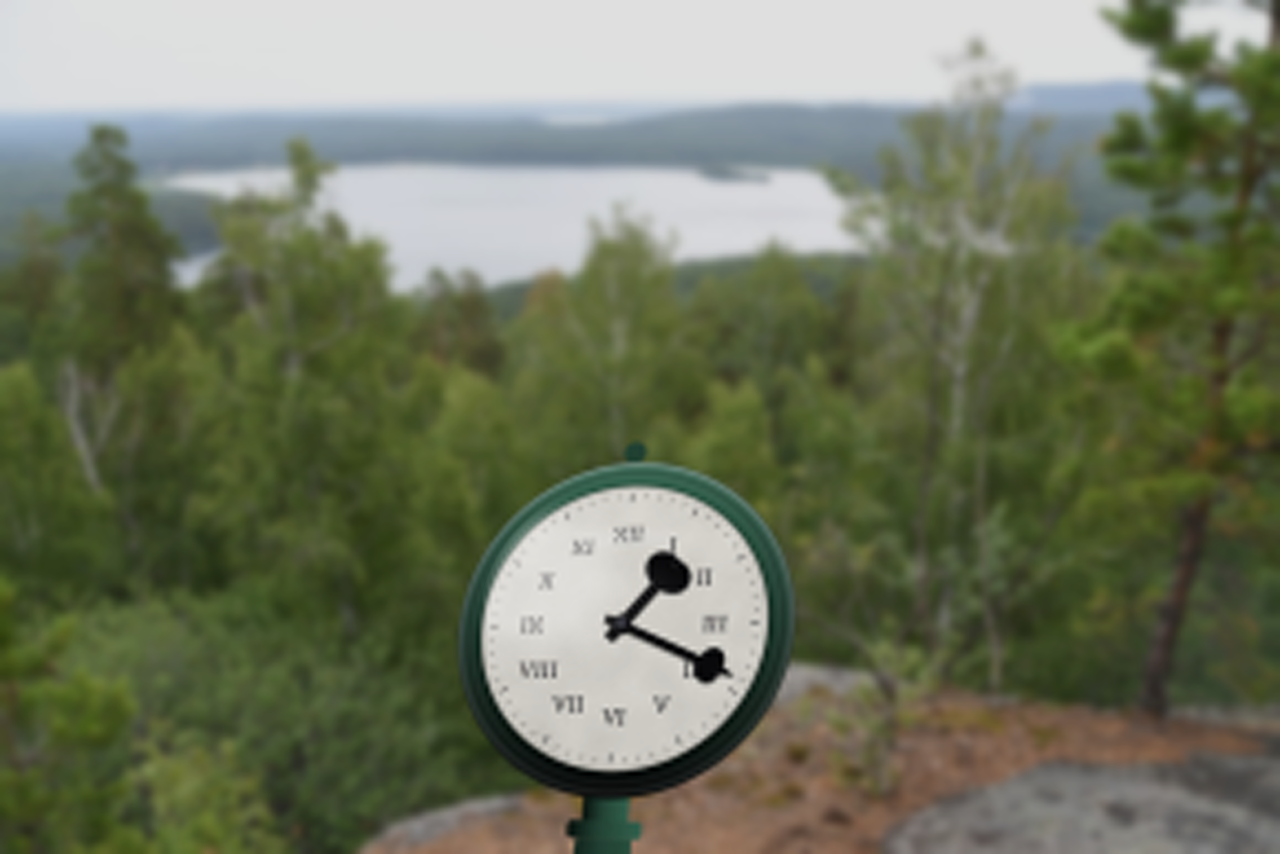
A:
1h19
